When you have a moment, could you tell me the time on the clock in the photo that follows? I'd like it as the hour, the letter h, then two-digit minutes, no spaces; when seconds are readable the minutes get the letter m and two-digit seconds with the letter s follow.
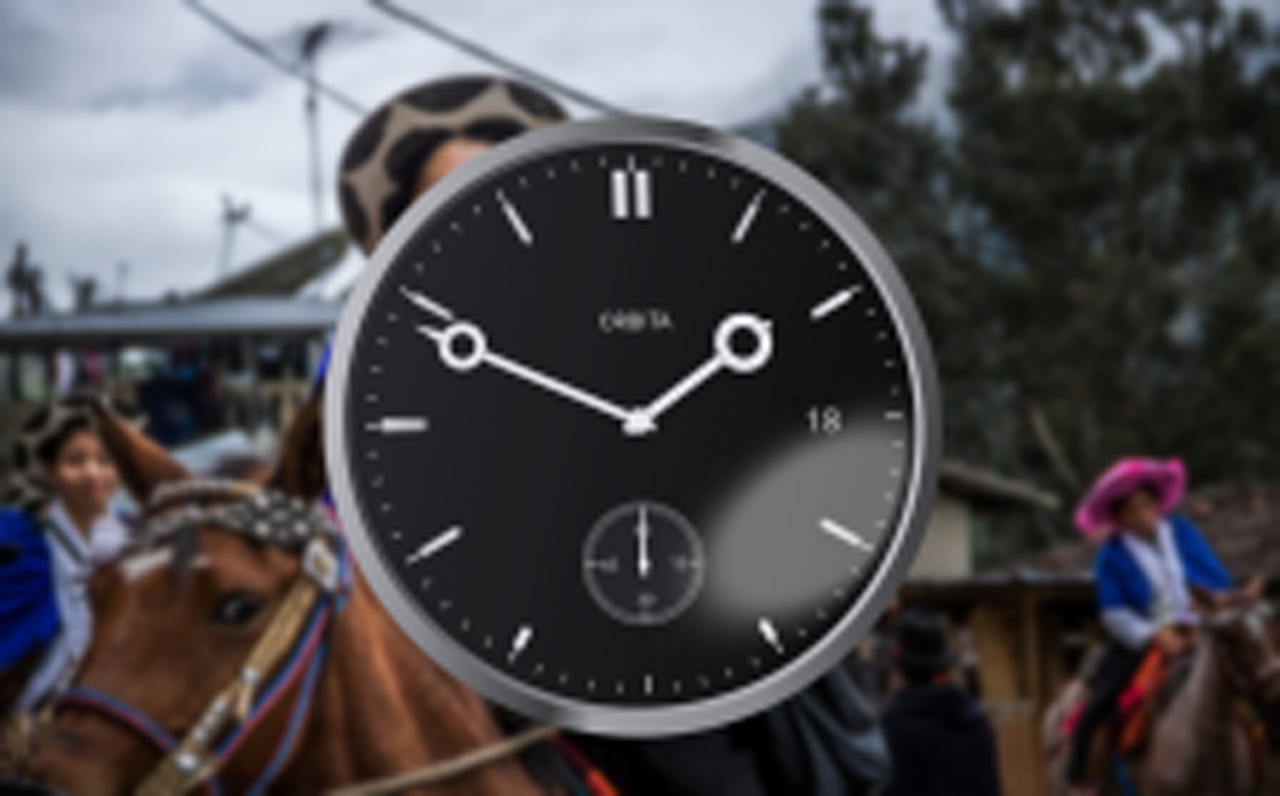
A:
1h49
